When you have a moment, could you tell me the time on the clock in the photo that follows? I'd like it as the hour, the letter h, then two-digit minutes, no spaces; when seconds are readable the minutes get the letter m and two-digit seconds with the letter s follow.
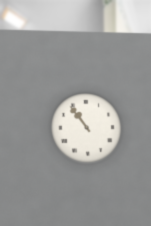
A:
10h54
